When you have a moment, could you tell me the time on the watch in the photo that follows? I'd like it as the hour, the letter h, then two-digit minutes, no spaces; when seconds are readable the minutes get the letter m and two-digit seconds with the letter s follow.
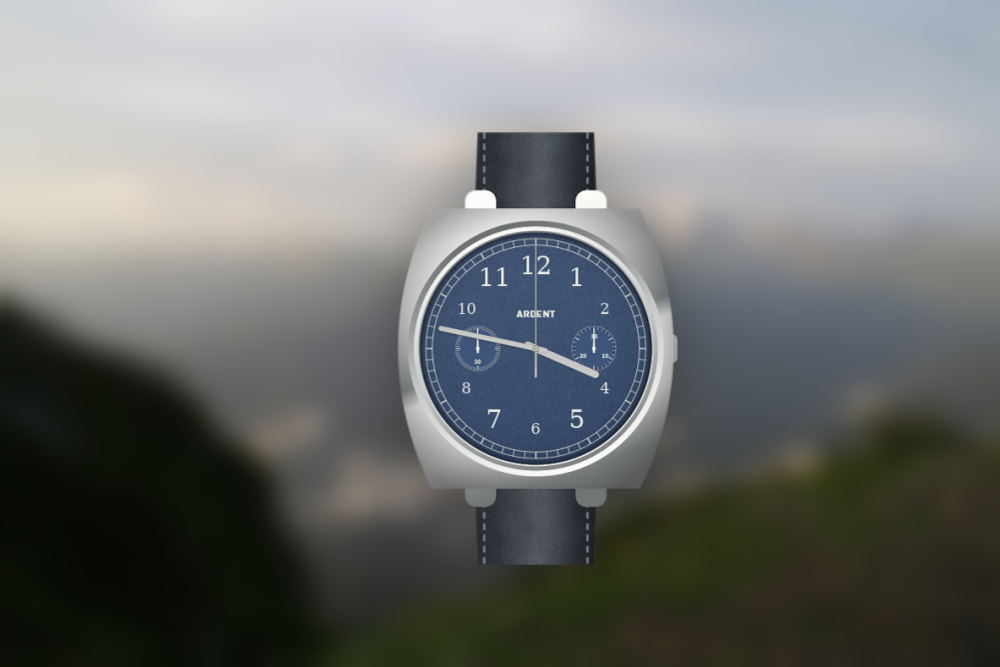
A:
3h47
